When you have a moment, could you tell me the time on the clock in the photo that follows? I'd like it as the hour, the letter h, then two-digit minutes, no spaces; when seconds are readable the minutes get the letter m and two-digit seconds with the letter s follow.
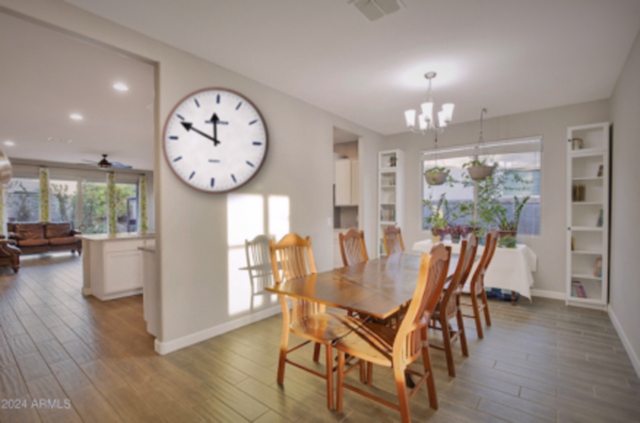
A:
11h49
